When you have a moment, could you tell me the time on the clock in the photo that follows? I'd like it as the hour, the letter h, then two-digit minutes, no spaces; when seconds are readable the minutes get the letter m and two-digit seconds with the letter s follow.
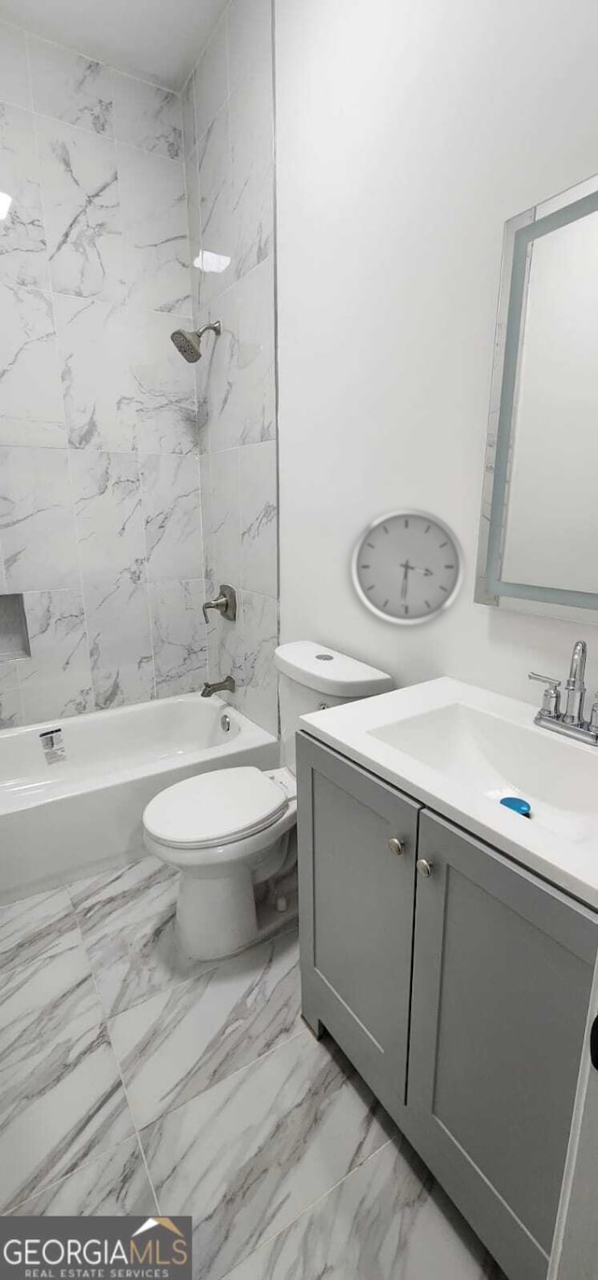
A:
3h31
